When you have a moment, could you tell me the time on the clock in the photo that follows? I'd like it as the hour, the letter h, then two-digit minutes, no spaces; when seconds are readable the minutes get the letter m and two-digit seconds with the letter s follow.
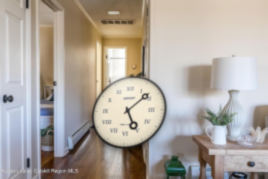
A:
5h08
